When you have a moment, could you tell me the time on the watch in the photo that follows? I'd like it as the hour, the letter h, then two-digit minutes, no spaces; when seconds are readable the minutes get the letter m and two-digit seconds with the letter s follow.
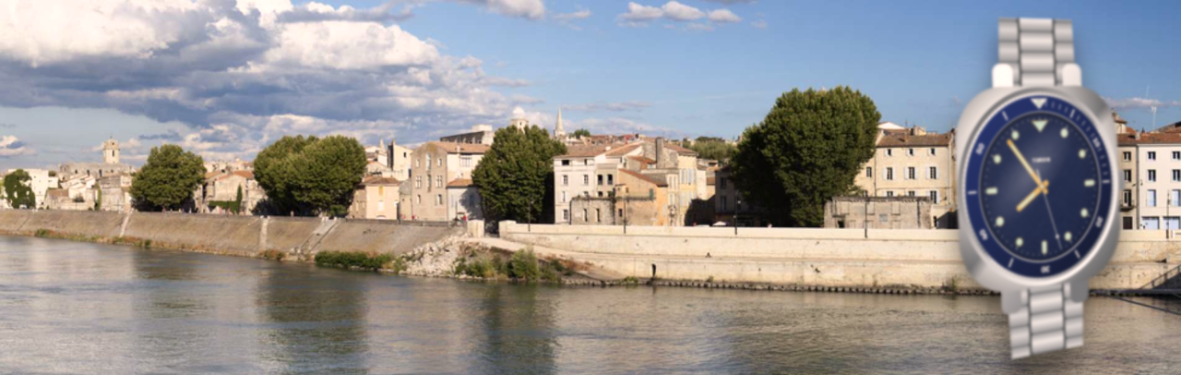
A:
7h53m27s
